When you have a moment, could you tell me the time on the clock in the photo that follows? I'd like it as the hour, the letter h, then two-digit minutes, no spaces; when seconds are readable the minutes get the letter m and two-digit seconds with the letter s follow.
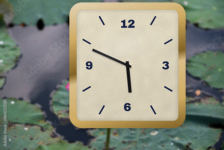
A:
5h49
